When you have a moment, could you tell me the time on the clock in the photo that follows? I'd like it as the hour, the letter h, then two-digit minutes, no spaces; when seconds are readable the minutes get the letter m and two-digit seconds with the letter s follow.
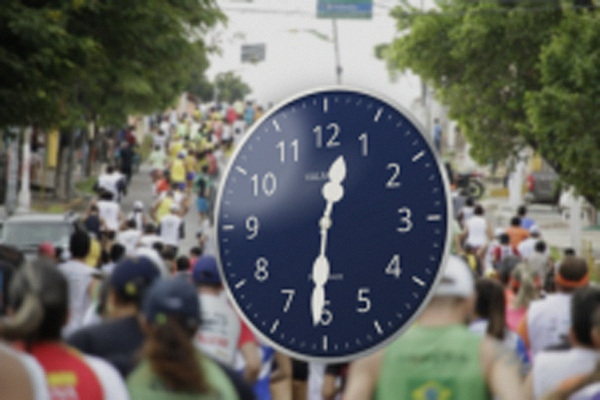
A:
12h31
